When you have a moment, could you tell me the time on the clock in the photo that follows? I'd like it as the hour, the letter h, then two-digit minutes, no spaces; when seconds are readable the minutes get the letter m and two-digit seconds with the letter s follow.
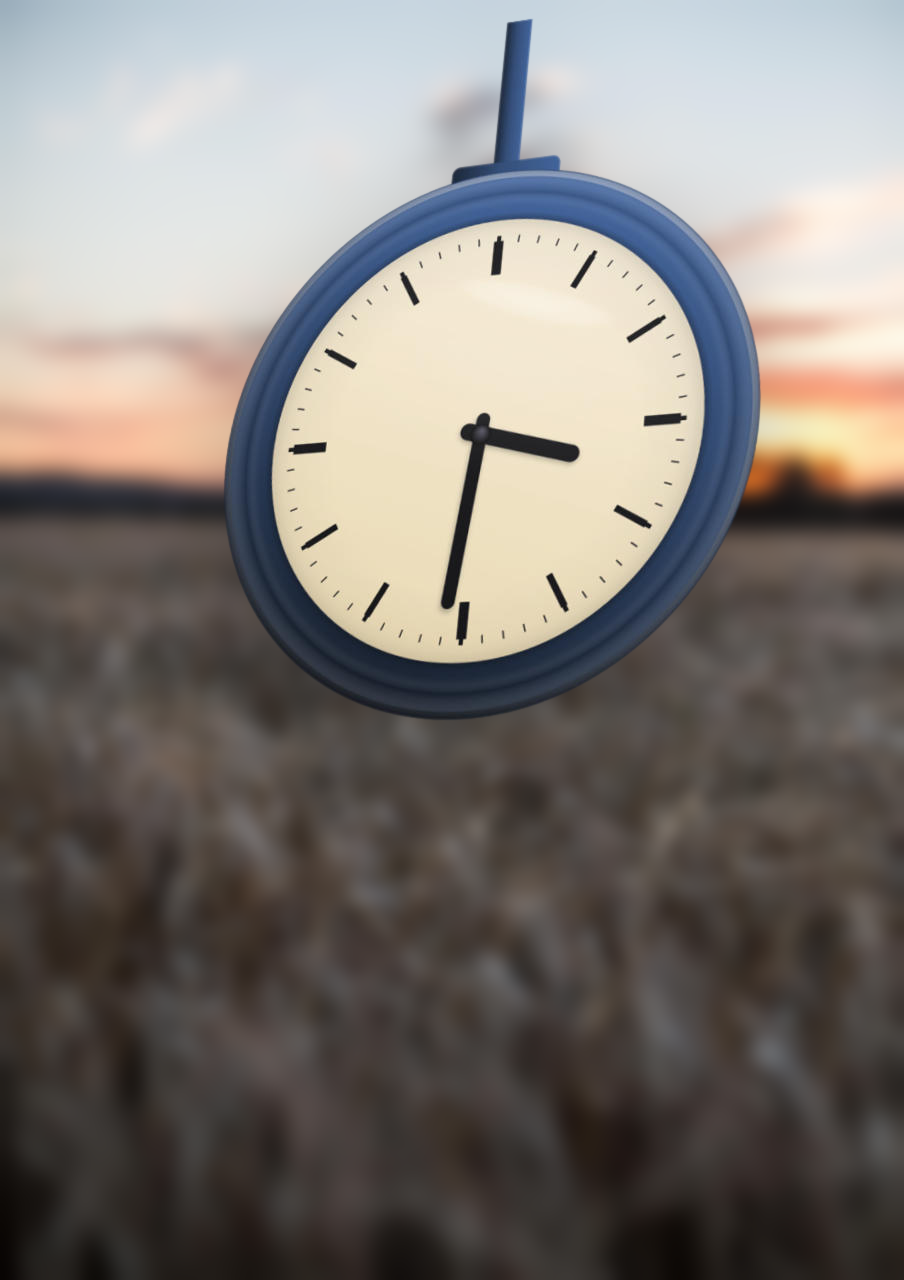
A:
3h31
